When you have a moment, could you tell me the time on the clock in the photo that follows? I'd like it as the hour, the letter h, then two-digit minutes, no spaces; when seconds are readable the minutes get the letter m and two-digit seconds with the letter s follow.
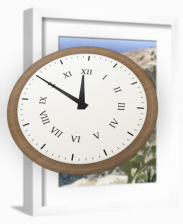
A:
11h50
